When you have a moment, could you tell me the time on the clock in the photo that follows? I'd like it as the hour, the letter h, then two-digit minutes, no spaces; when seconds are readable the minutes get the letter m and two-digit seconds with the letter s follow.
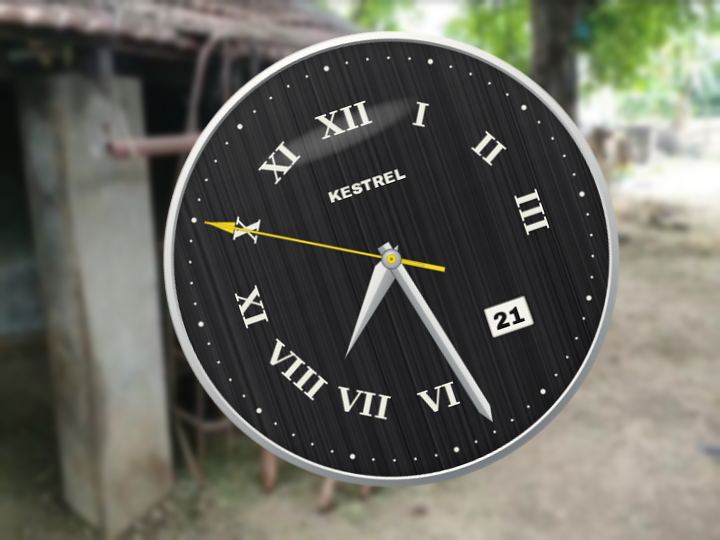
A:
7h27m50s
